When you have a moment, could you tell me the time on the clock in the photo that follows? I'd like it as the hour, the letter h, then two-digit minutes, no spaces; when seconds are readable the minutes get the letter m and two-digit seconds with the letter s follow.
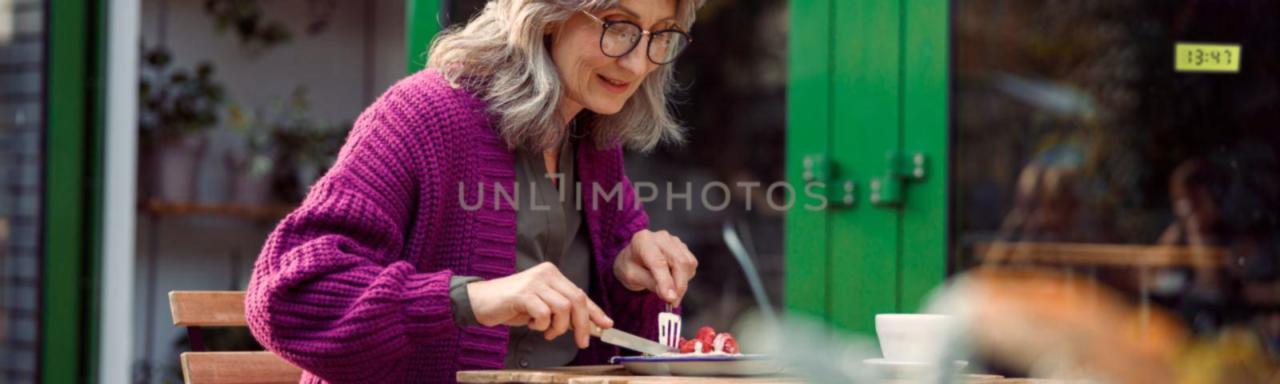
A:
13h47
